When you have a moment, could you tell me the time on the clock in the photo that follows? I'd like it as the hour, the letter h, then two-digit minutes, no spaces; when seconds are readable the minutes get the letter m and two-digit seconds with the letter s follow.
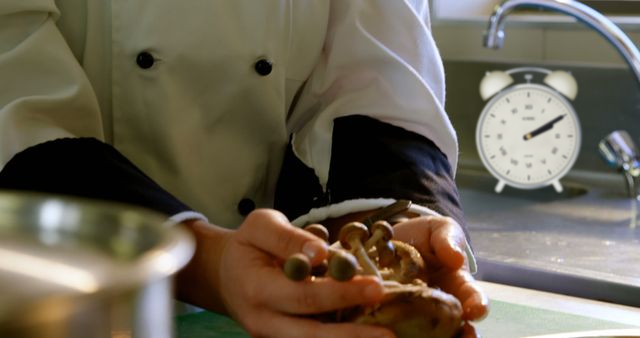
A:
2h10
